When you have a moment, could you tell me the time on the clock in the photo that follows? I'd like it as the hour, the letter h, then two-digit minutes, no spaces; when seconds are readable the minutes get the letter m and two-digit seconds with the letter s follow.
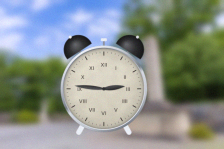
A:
2h46
